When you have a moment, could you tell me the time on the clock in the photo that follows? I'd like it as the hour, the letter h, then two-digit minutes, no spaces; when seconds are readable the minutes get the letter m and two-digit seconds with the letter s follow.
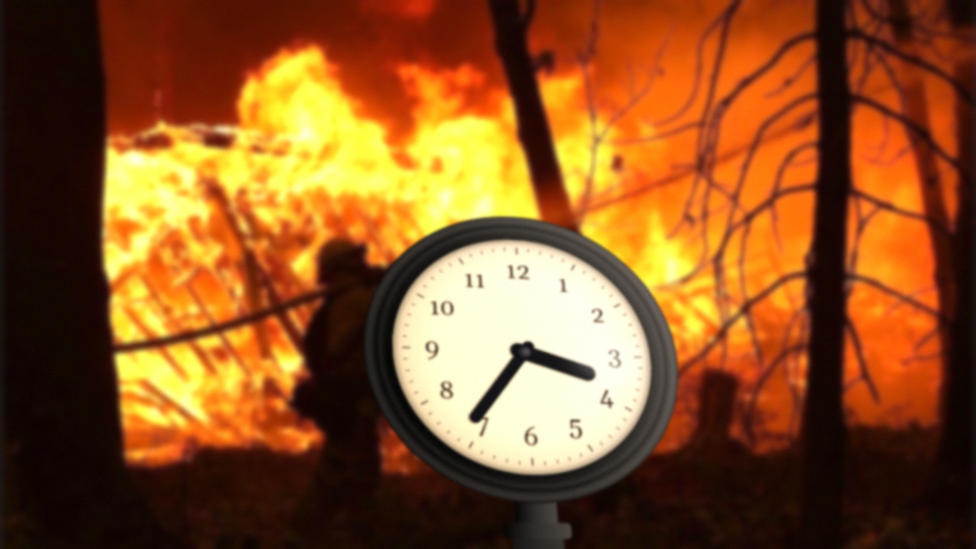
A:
3h36
